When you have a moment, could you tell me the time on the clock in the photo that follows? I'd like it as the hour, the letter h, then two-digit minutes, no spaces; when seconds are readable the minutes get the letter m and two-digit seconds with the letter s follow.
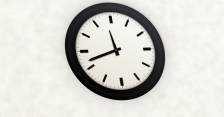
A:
11h42
